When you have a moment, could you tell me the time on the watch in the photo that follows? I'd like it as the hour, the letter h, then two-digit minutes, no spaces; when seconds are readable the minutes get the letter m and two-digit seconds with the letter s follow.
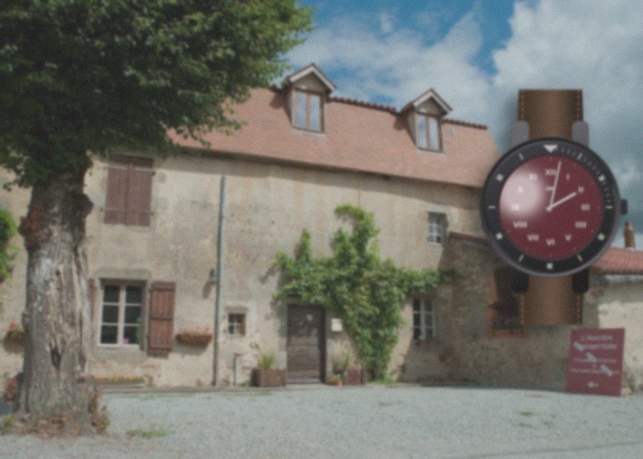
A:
2h02
